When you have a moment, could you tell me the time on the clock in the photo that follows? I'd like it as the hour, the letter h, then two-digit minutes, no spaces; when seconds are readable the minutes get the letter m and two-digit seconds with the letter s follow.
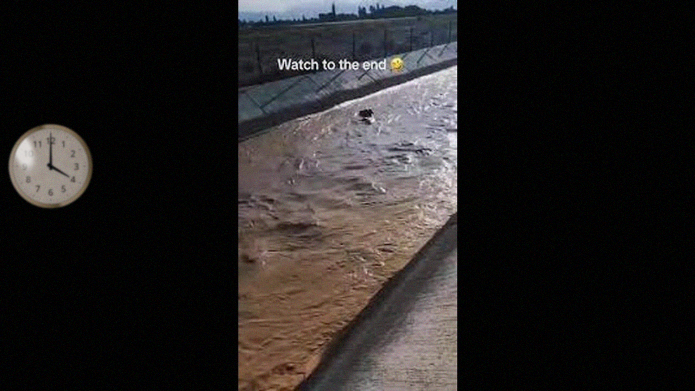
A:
4h00
